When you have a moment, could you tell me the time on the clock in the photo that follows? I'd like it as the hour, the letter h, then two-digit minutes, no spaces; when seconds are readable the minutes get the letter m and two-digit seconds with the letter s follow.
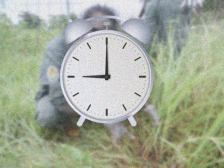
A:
9h00
